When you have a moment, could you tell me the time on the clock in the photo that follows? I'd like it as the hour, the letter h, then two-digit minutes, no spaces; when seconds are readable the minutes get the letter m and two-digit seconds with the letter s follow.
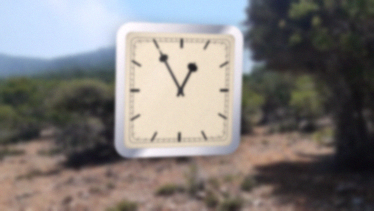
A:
12h55
